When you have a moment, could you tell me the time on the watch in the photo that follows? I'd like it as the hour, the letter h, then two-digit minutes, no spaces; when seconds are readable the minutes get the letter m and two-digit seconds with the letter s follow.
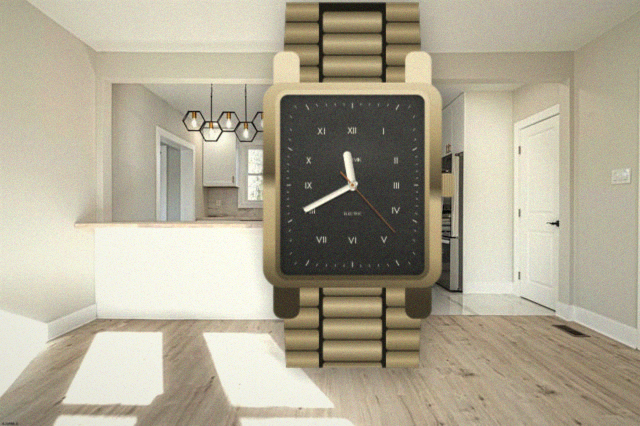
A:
11h40m23s
